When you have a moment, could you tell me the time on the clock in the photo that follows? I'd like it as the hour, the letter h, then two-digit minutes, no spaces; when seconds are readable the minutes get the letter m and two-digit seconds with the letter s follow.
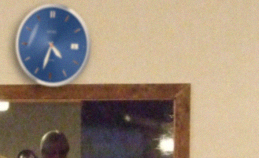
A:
4h33
